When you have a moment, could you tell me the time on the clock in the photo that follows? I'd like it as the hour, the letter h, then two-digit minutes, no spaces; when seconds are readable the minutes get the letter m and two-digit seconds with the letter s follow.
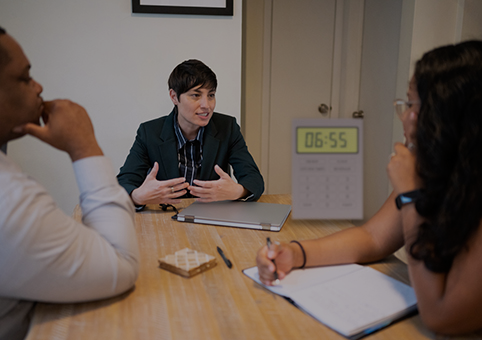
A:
6h55
